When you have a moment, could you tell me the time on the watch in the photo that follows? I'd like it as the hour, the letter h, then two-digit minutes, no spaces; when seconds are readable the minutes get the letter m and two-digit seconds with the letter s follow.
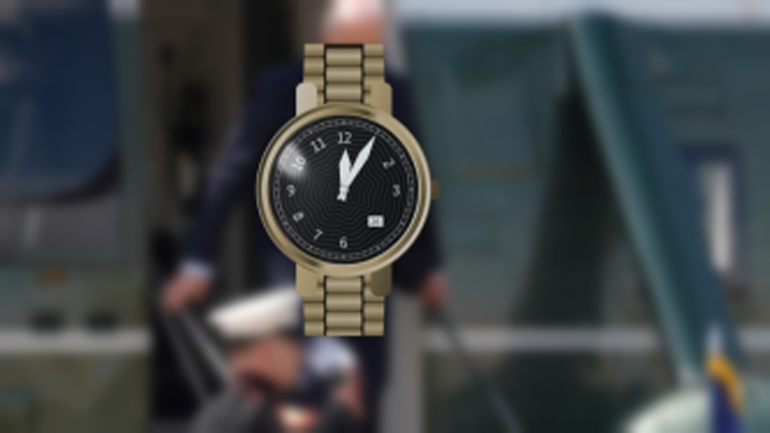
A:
12h05
